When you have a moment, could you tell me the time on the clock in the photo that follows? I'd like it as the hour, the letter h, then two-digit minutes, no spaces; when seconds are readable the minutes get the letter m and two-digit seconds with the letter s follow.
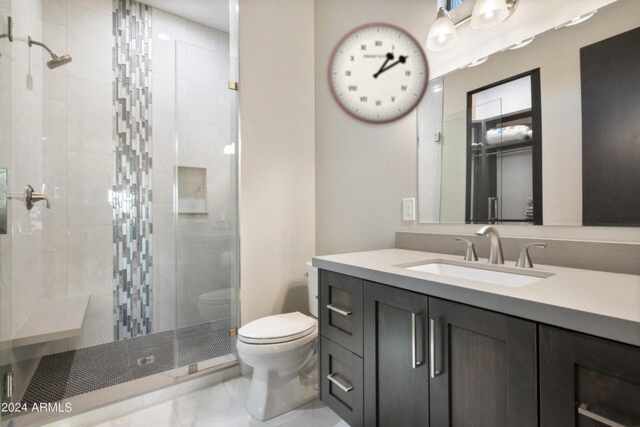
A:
1h10
